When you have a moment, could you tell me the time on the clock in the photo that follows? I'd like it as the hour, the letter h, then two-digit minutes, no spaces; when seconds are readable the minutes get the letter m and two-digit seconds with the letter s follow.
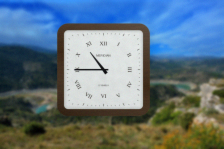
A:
10h45
